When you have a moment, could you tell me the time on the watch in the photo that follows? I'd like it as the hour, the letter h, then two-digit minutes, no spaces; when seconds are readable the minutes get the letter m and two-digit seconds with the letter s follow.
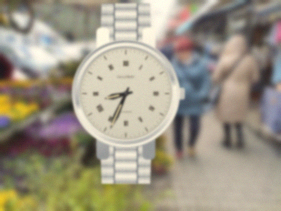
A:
8h34
